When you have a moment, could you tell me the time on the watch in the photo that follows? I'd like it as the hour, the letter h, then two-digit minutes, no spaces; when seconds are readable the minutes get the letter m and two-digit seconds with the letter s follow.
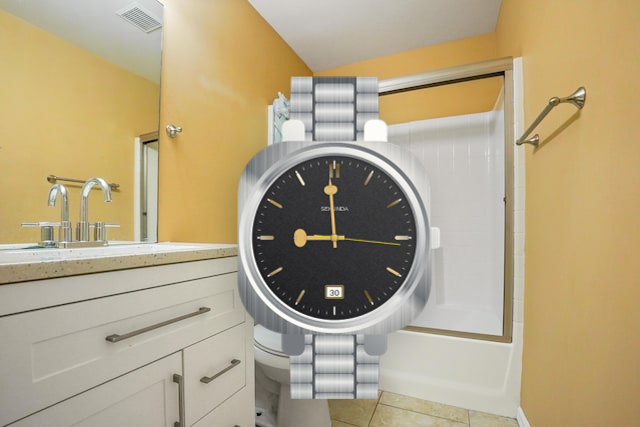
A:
8h59m16s
